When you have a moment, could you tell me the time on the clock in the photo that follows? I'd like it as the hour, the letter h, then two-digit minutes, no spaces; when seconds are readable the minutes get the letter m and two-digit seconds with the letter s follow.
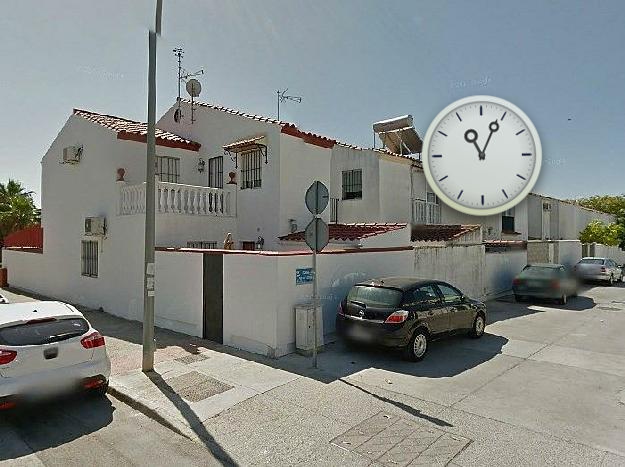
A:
11h04
